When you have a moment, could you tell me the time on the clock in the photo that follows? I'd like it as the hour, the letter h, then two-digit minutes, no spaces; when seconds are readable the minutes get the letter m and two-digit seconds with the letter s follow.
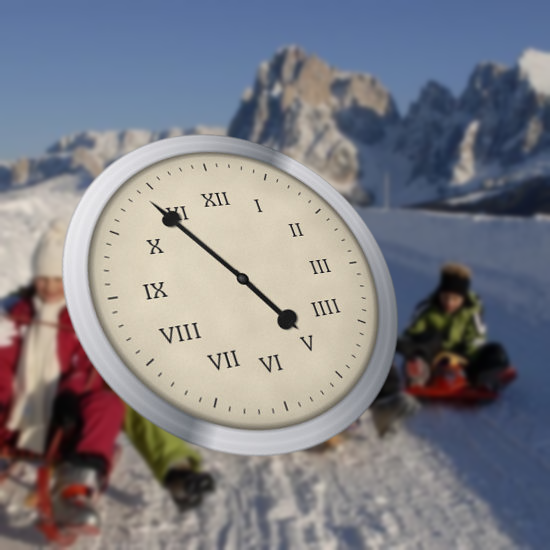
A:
4h54
